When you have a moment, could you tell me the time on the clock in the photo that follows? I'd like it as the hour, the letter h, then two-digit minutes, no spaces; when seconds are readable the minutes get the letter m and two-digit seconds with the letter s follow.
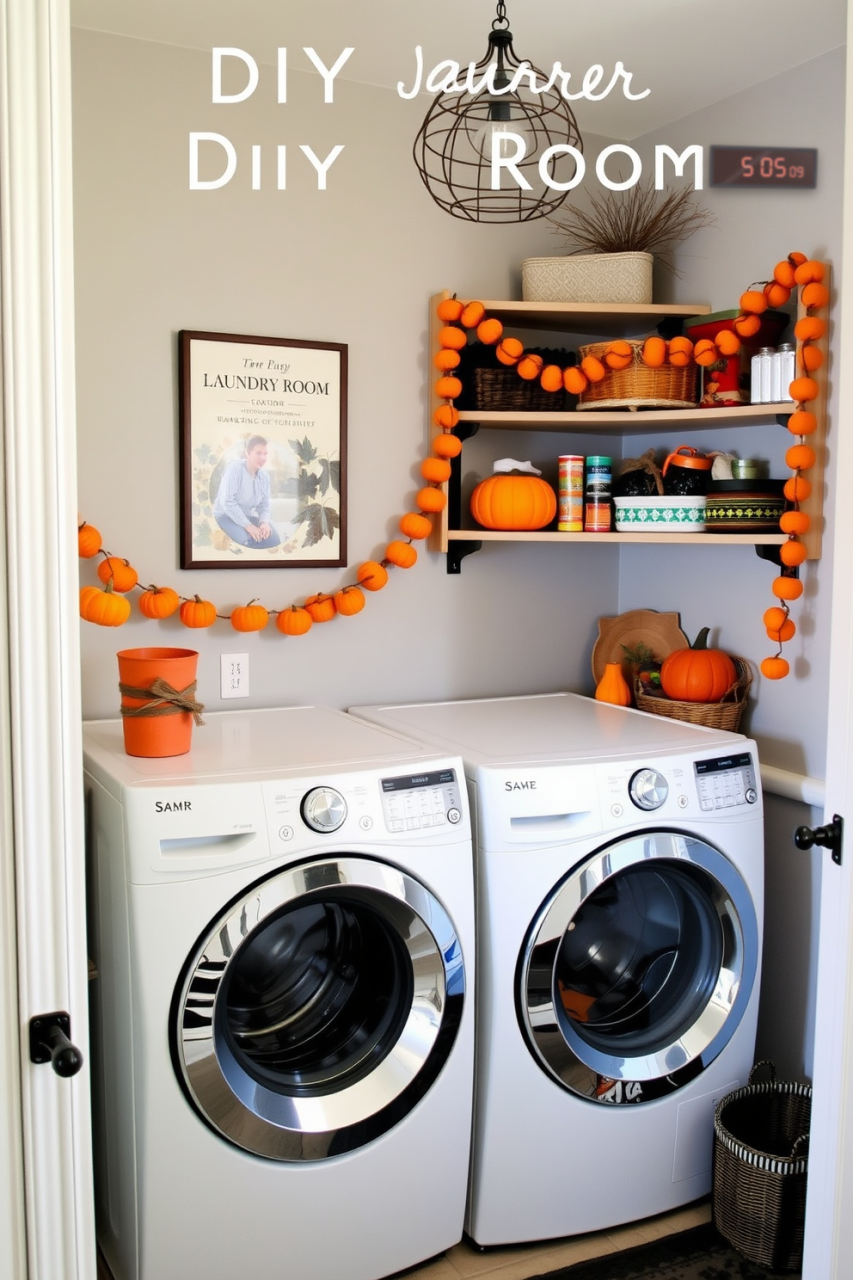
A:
5h05
